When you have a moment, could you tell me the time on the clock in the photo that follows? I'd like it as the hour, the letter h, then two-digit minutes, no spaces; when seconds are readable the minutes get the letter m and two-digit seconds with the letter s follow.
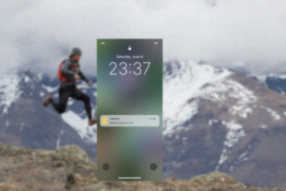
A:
23h37
